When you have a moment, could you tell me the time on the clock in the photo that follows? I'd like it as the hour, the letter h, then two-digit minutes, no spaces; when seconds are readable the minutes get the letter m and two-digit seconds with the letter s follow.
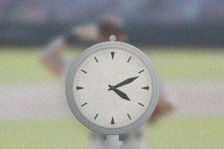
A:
4h11
